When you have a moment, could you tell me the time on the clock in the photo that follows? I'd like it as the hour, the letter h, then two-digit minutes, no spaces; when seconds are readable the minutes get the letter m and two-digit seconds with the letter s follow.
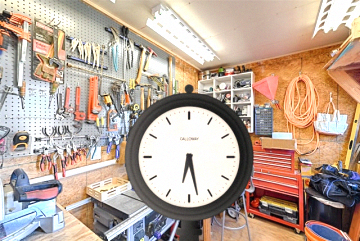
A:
6h28
